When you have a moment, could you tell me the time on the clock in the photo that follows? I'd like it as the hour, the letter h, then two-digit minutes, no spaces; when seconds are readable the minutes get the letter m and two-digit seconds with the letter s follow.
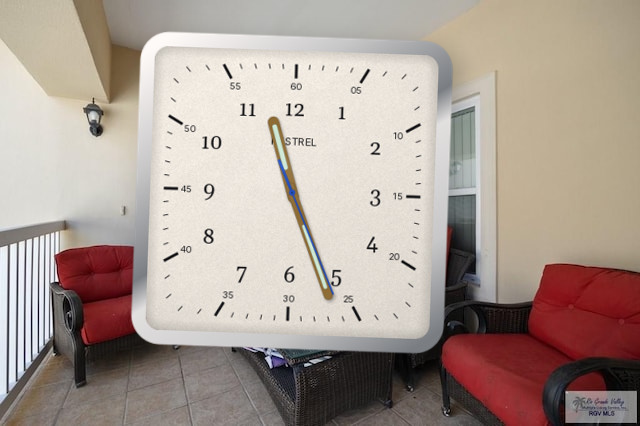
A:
11h26m26s
